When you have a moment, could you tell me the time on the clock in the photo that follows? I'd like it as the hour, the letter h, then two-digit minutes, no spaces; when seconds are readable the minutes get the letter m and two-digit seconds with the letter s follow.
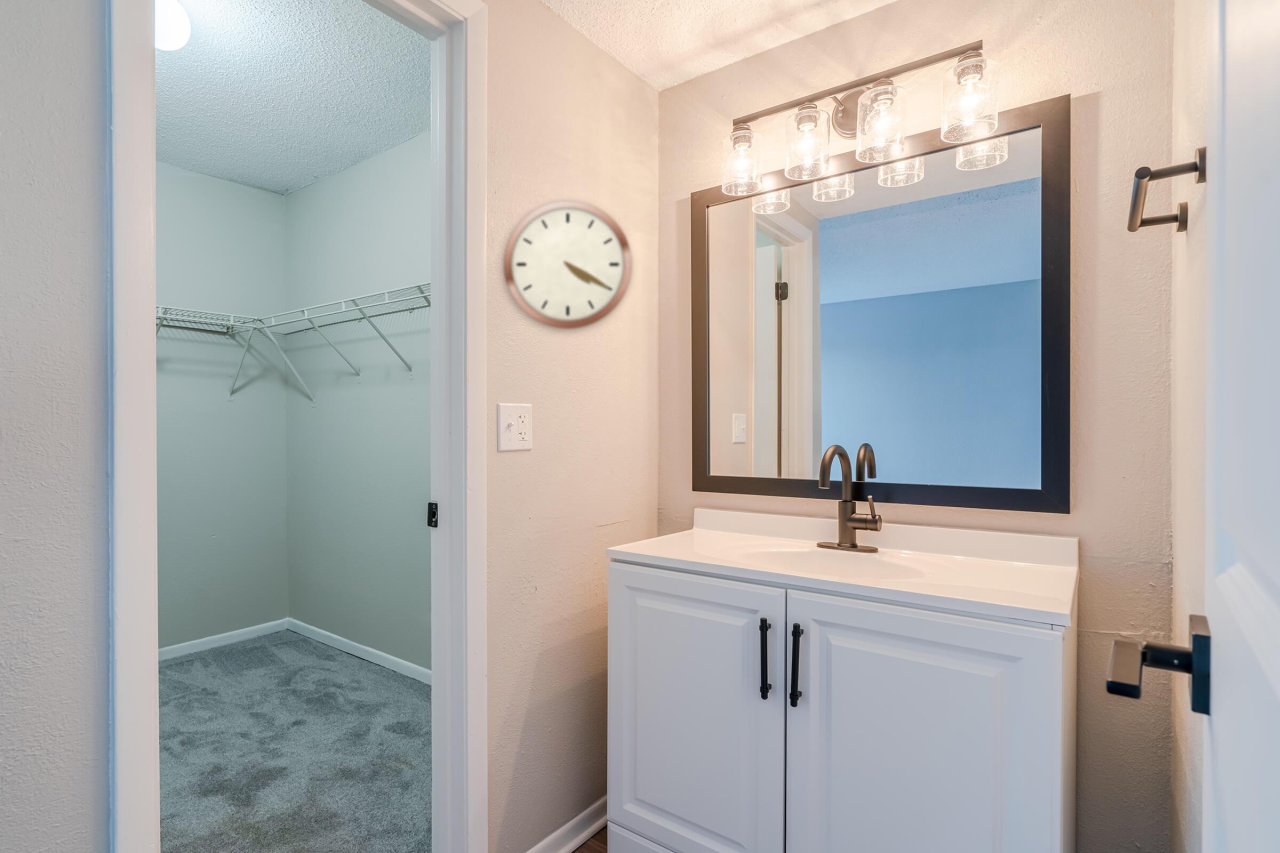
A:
4h20
